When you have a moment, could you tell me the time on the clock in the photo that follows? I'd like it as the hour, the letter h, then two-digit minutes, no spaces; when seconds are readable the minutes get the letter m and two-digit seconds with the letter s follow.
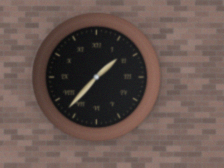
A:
1h37
